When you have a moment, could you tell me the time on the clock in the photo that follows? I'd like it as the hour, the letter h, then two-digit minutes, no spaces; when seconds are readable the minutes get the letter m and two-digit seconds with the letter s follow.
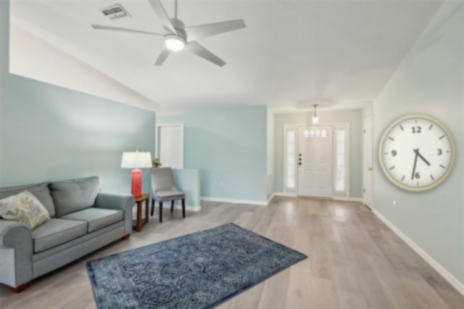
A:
4h32
